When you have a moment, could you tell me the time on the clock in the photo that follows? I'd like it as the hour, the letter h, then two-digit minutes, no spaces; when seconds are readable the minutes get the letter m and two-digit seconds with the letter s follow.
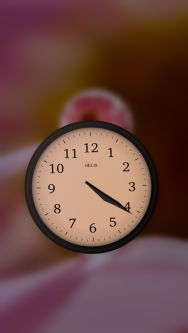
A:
4h21
